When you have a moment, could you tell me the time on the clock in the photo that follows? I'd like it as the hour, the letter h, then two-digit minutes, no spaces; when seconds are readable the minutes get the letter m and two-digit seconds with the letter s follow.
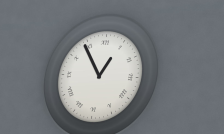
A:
12h54
